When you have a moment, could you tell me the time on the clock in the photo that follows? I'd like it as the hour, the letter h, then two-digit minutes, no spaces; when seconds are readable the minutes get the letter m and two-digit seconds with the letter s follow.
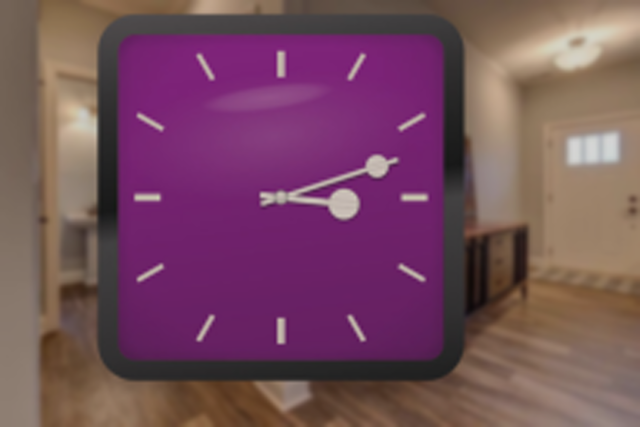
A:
3h12
